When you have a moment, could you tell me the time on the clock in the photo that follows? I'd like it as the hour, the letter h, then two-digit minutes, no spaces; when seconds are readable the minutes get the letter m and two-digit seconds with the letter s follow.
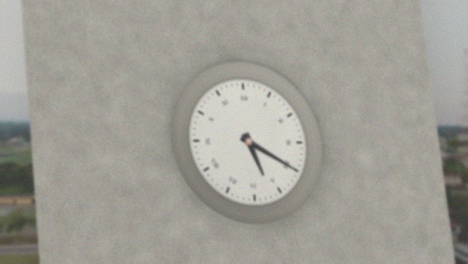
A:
5h20
